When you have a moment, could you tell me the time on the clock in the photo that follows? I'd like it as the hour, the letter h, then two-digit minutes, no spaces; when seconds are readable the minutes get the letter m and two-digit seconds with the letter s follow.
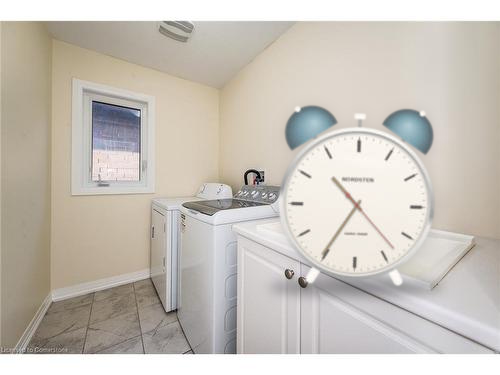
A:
10h35m23s
